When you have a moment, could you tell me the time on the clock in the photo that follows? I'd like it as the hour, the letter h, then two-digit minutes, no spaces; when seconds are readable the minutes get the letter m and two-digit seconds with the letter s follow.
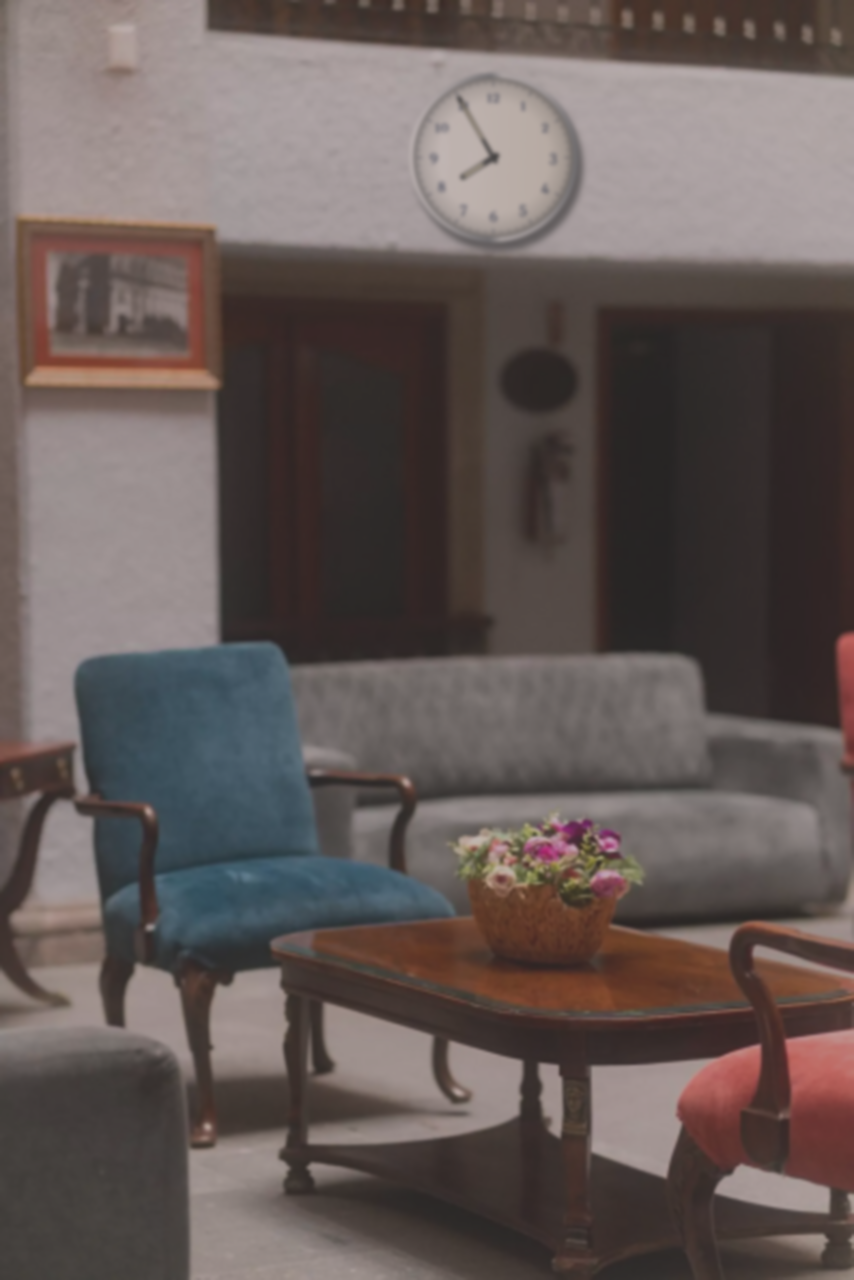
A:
7h55
